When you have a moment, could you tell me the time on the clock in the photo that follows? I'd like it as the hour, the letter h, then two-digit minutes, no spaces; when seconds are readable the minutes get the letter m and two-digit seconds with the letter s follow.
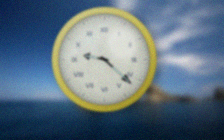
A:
9h22
